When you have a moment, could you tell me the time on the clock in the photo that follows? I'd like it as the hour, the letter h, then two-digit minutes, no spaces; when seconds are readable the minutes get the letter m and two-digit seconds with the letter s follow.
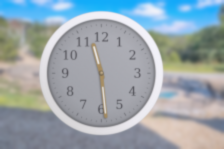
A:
11h29
